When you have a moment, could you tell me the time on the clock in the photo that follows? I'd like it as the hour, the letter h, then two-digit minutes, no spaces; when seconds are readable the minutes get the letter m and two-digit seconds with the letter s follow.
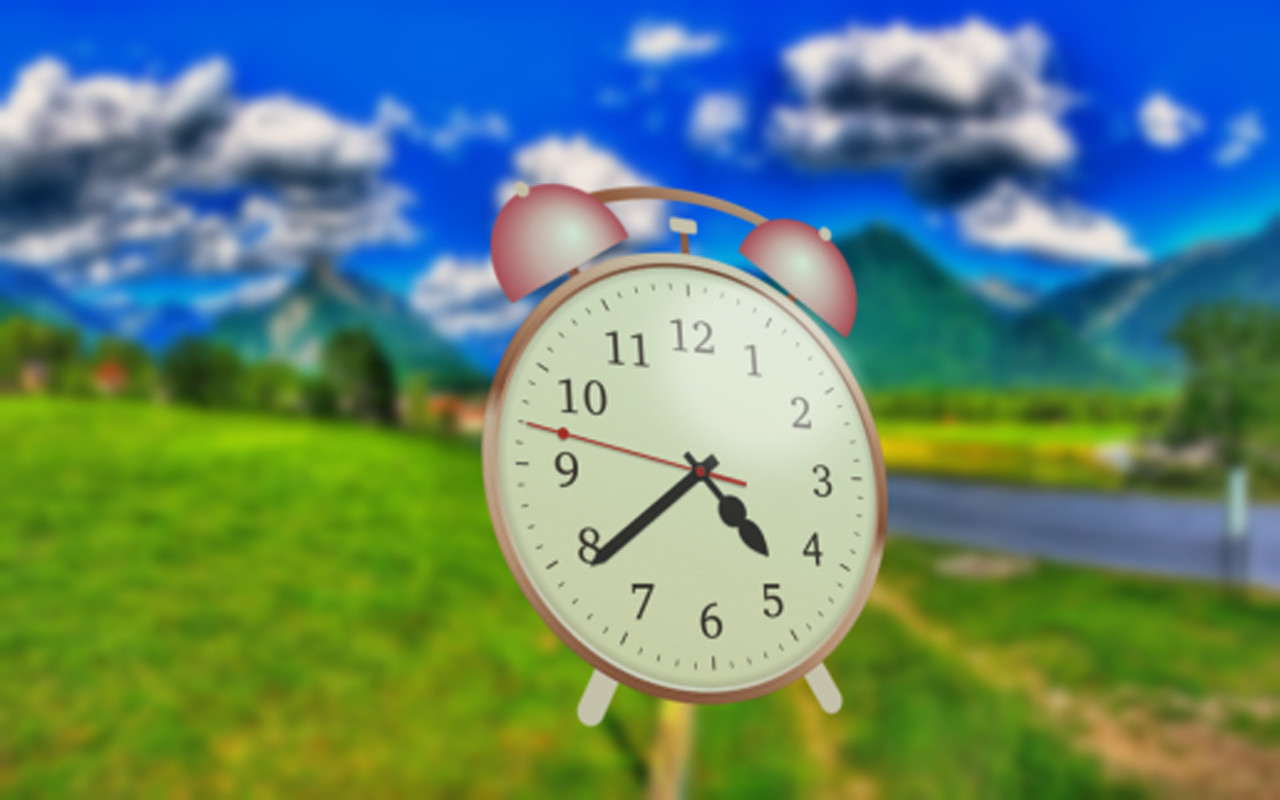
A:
4h38m47s
